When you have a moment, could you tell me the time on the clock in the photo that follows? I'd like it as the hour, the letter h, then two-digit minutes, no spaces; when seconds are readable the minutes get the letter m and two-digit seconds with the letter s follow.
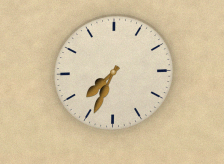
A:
7h34
